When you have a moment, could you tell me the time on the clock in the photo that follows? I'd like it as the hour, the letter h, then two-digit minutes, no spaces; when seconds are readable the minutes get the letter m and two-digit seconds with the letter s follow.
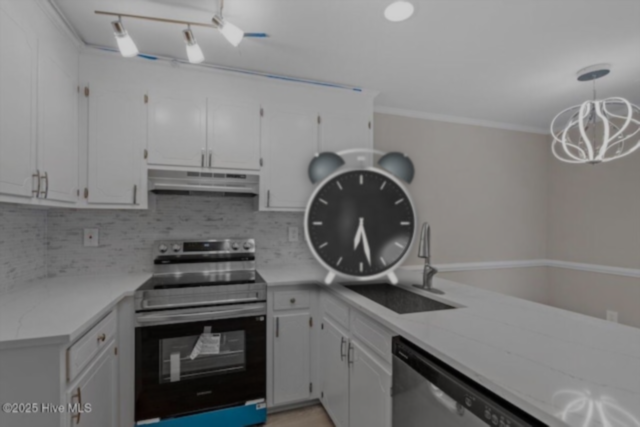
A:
6h28
